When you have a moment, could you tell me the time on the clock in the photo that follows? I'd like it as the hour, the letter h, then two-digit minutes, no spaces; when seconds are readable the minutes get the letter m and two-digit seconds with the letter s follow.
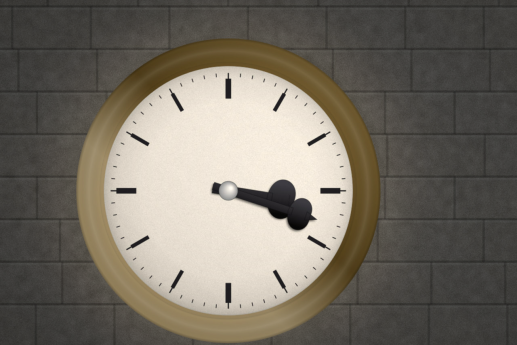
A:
3h18
